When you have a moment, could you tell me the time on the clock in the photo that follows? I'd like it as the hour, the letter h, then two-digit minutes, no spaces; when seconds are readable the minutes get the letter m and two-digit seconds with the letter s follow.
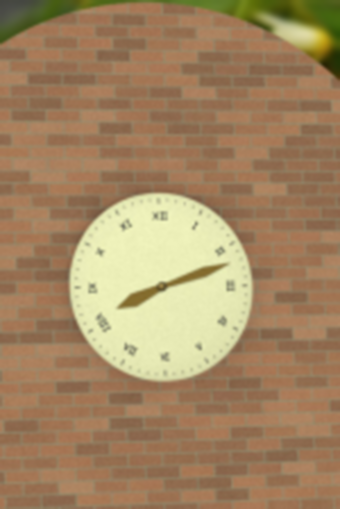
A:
8h12
